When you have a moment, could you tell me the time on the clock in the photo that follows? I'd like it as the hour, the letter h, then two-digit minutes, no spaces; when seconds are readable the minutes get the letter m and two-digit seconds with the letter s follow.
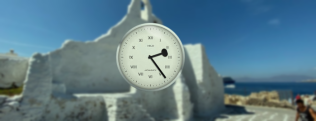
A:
2h24
